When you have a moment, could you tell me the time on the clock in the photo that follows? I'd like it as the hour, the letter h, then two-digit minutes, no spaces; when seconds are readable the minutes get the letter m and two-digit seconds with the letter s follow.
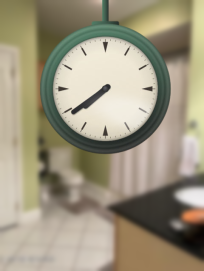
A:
7h39
